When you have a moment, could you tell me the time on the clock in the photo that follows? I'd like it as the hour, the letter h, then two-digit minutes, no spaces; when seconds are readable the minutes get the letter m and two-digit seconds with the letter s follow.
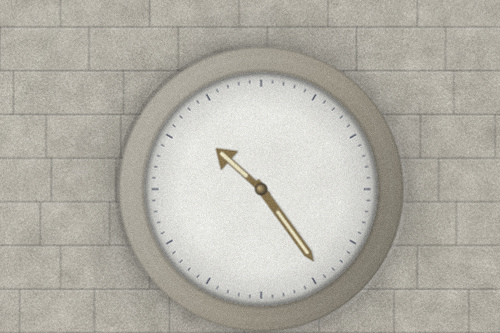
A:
10h24
